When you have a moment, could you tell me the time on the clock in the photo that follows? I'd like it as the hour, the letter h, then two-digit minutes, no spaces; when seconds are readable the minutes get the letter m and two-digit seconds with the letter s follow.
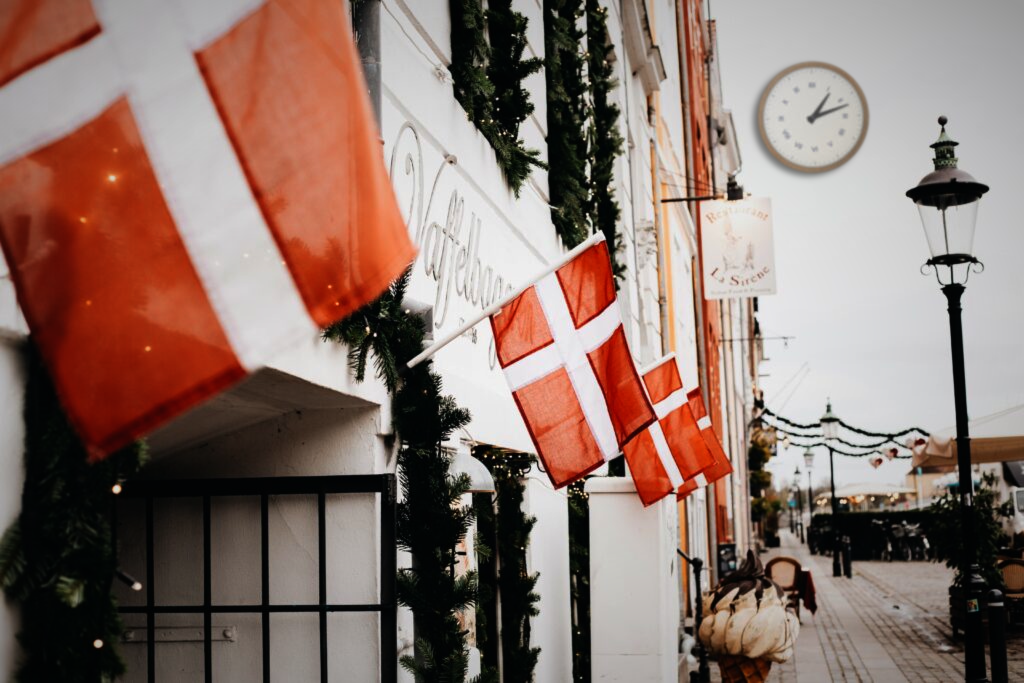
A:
1h12
